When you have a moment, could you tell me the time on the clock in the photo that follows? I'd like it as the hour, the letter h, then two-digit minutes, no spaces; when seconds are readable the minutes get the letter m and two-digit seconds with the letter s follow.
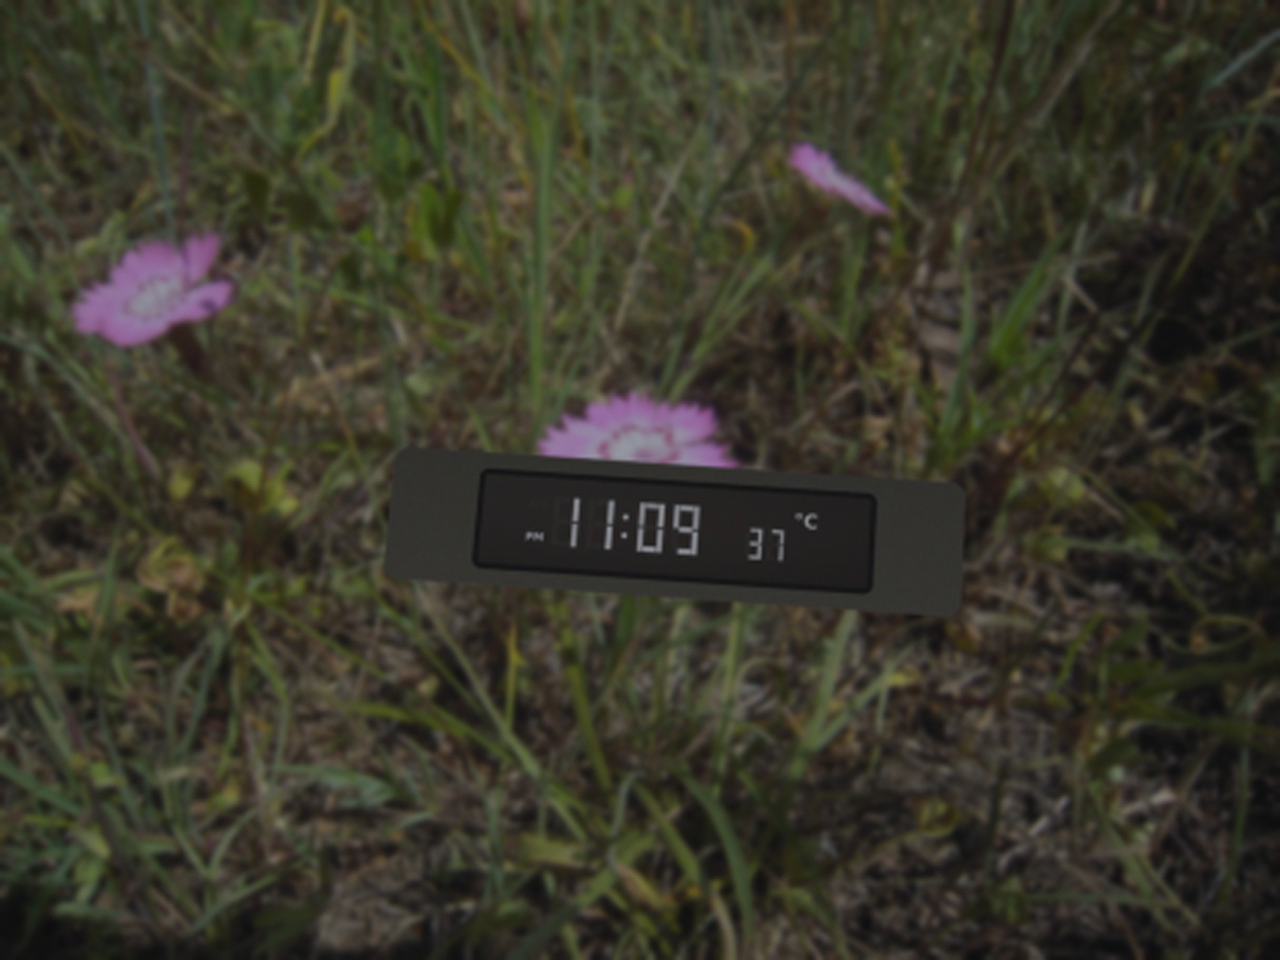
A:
11h09
